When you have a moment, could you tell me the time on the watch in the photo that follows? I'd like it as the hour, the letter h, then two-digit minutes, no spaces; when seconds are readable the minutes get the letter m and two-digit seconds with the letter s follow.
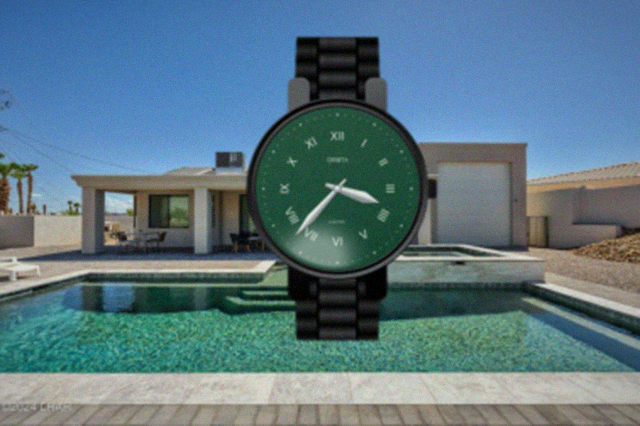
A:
3h37
